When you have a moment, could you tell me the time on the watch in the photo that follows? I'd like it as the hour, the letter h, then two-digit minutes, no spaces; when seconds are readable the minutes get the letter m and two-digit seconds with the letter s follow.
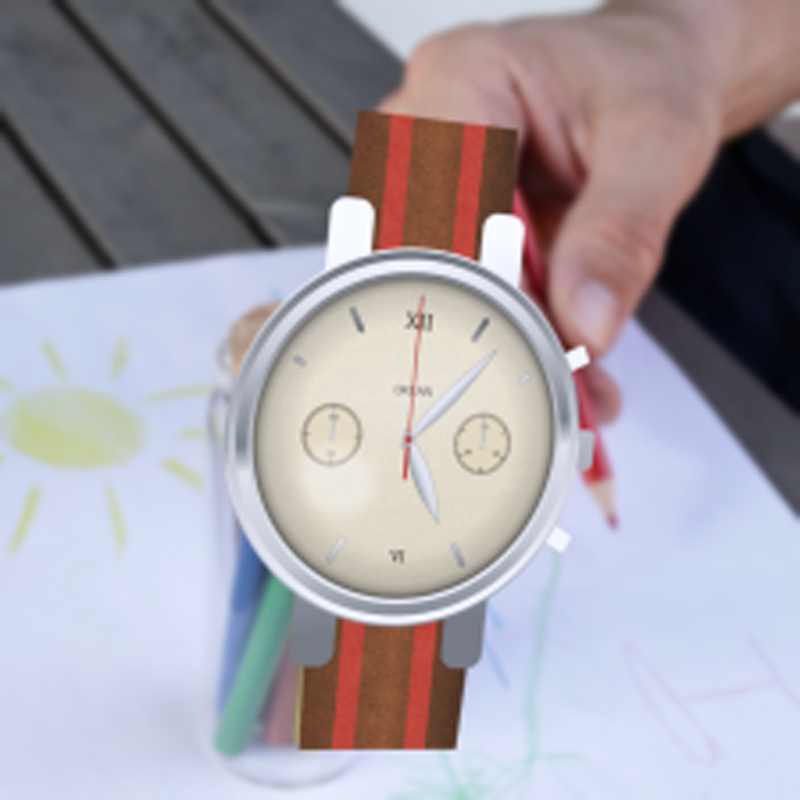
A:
5h07
